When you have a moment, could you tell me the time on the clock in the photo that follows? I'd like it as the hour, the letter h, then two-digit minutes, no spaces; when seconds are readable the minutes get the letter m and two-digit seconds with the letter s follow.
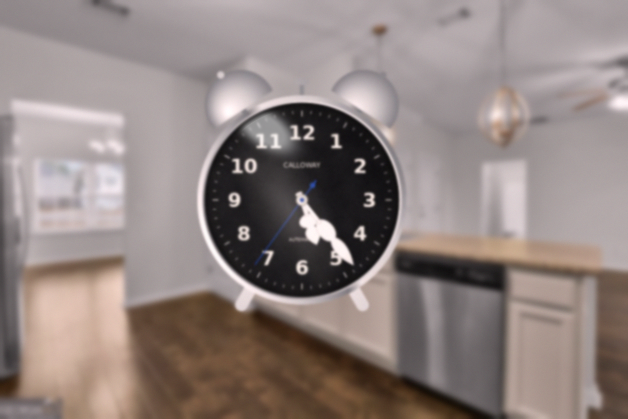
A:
5h23m36s
